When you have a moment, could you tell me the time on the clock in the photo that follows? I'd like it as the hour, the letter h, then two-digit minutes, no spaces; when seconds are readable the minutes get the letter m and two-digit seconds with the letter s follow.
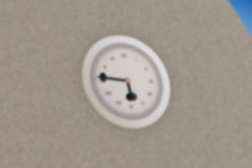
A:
5h46
